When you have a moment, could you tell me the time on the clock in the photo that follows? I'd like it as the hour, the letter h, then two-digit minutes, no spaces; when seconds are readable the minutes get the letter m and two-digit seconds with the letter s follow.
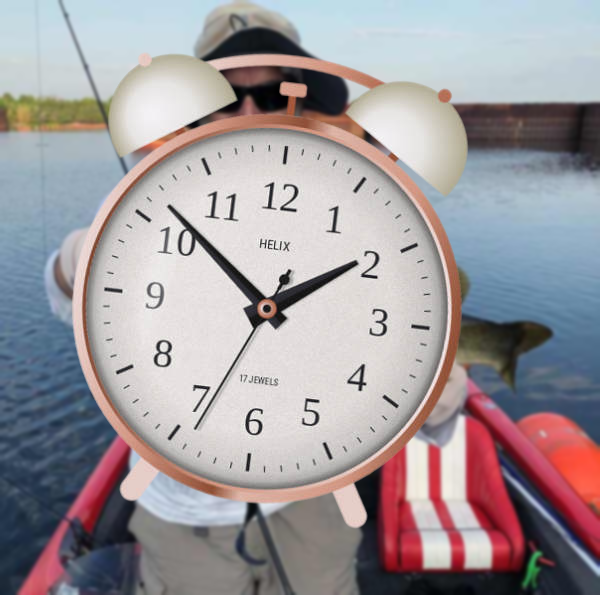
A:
1h51m34s
